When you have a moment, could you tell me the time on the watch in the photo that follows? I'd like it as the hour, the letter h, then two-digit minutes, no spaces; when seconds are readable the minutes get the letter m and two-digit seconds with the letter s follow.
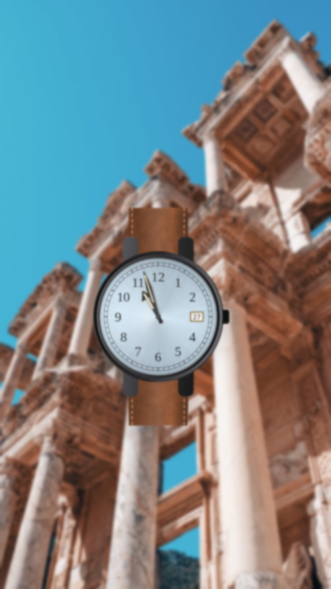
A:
10h57
